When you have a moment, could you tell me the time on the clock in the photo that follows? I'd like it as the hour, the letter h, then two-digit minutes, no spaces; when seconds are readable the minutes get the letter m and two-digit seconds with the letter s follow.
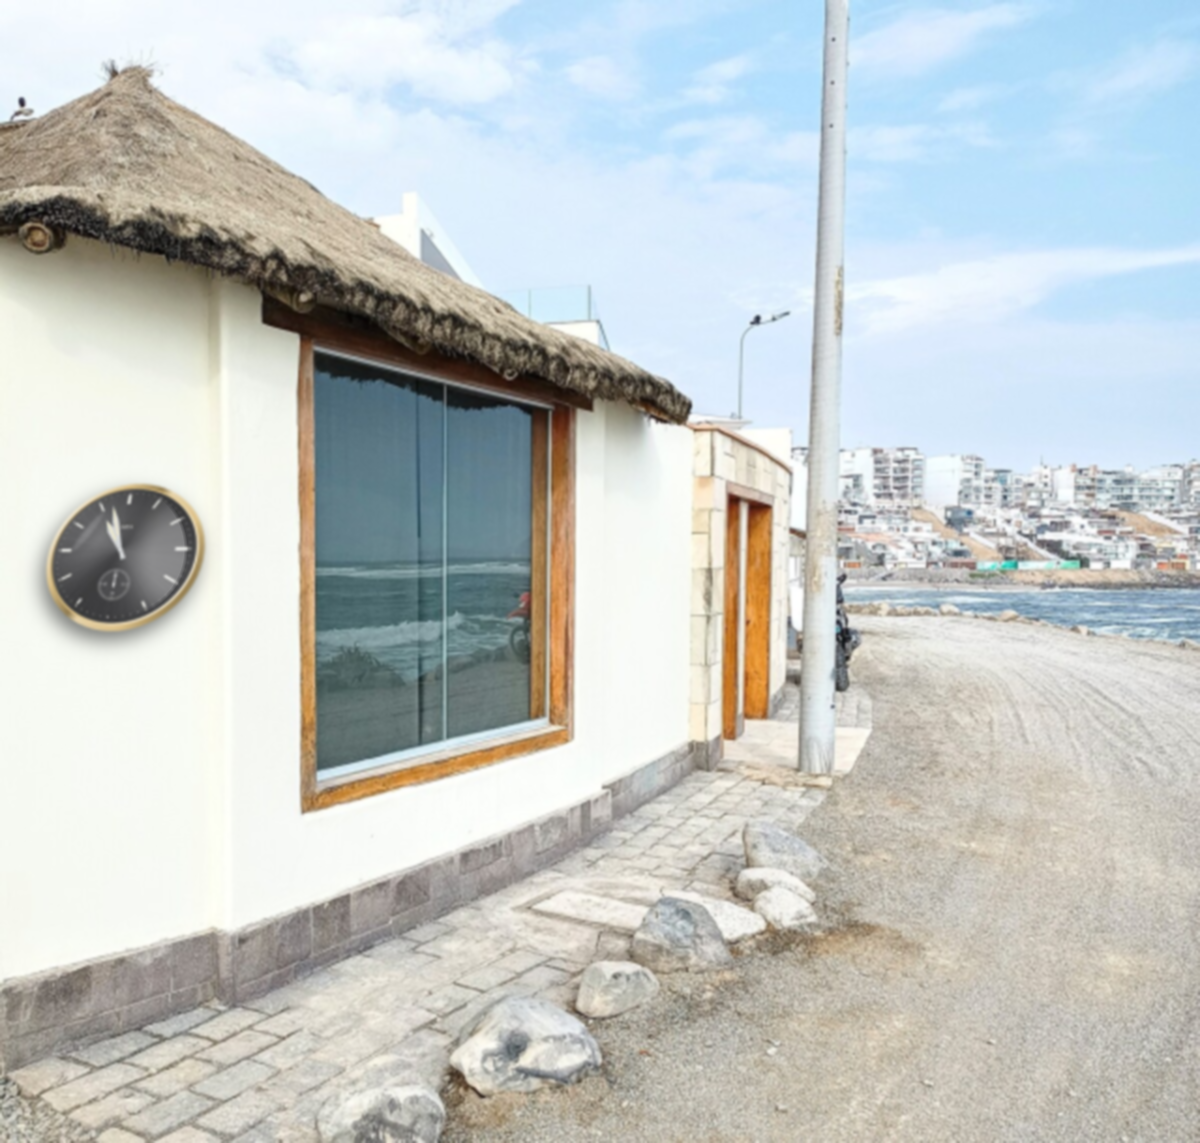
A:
10h57
